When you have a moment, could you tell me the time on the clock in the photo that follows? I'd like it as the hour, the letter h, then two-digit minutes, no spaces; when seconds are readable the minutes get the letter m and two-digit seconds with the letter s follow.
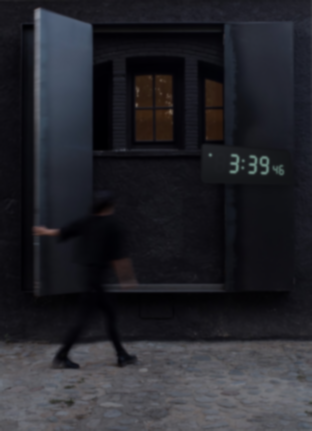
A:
3h39
